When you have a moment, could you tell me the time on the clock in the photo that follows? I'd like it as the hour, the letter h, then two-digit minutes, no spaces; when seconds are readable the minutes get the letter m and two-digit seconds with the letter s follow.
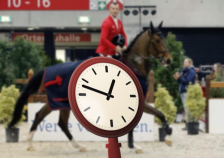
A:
12h48
